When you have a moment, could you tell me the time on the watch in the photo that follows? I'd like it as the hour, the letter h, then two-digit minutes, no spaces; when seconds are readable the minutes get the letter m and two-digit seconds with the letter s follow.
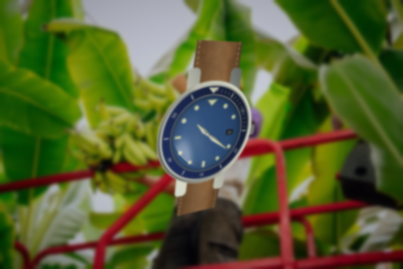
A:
10h21
